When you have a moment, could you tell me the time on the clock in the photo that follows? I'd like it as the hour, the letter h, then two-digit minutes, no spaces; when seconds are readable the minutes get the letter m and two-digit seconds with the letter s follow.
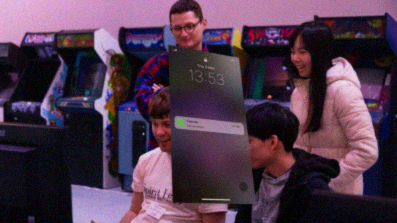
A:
13h53
